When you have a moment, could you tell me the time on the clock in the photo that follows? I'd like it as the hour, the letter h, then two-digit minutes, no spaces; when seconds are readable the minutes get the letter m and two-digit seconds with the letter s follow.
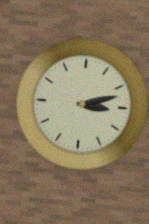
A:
3h12
